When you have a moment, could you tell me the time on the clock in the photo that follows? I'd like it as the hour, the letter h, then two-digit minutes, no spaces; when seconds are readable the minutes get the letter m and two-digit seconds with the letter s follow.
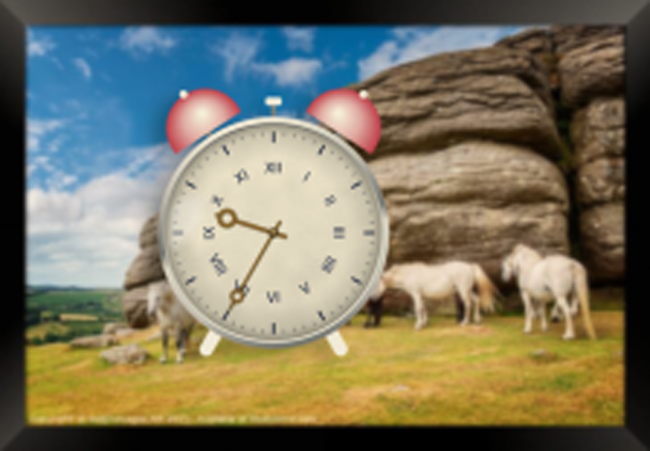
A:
9h35
